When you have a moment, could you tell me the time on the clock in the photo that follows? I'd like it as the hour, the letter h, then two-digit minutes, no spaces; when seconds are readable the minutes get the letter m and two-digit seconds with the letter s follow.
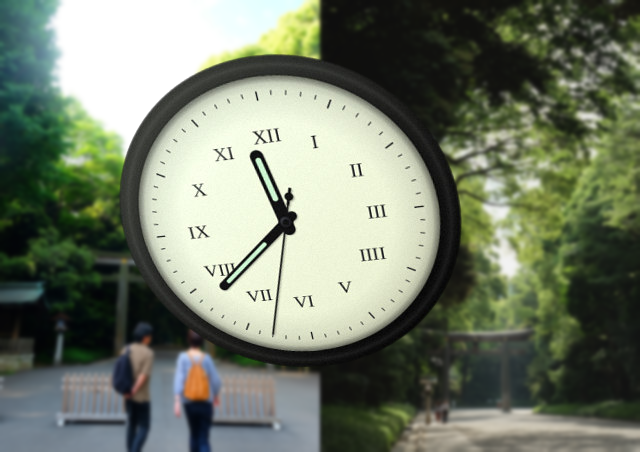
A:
11h38m33s
